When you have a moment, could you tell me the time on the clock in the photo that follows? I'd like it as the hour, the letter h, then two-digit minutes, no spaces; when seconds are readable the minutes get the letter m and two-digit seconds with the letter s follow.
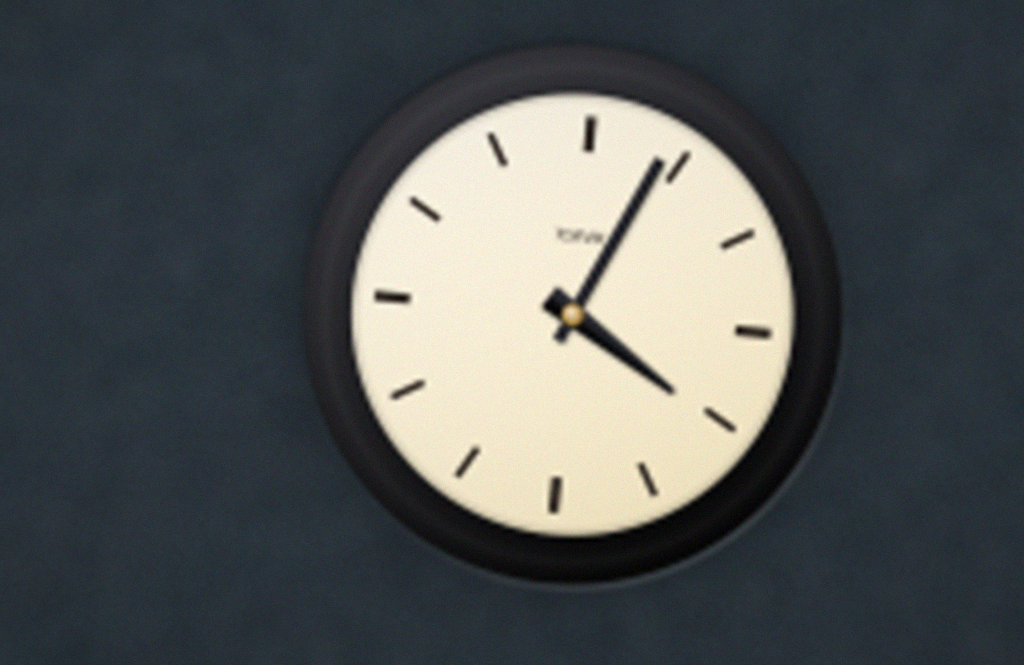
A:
4h04
